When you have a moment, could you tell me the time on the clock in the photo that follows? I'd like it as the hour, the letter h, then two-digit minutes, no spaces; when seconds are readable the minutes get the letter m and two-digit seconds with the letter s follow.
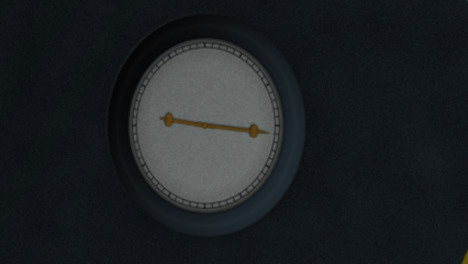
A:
9h16
